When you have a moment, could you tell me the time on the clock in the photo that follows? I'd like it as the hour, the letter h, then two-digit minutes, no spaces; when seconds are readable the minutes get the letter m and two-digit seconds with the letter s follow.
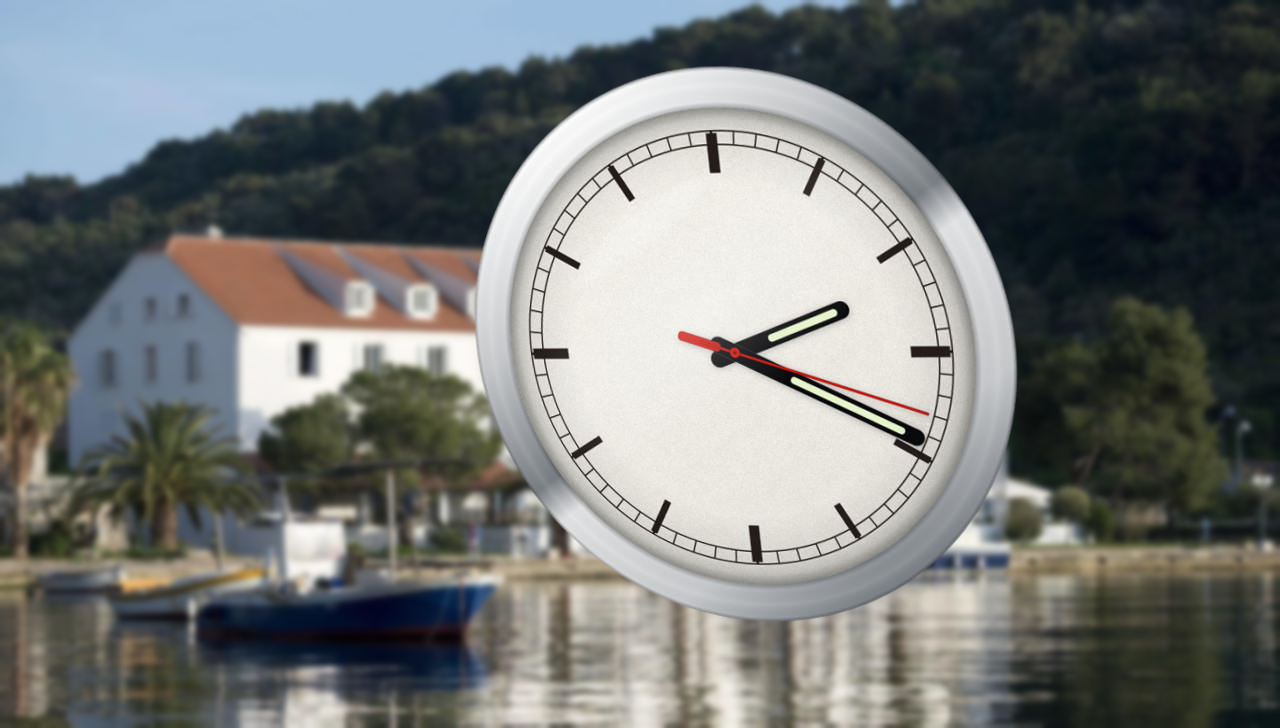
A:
2h19m18s
